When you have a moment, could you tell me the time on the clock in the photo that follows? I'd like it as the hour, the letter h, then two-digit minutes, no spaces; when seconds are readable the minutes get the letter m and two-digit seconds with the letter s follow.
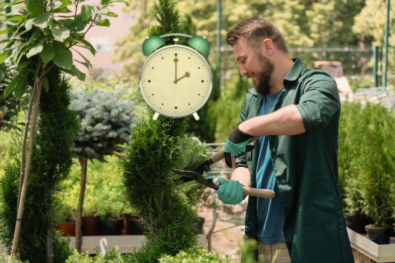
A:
2h00
